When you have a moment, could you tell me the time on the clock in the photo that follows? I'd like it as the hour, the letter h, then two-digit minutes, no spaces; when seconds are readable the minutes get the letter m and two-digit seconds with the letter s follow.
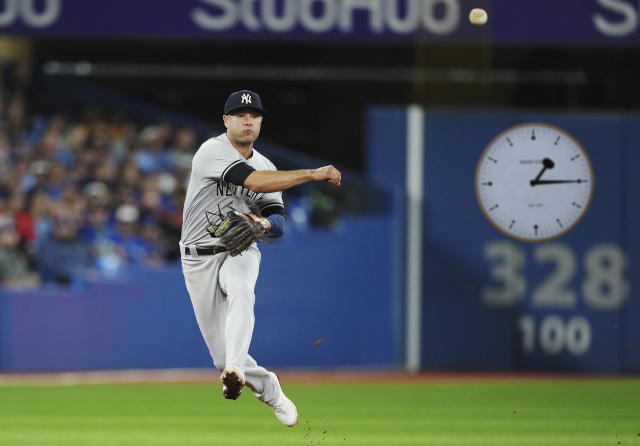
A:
1h15
